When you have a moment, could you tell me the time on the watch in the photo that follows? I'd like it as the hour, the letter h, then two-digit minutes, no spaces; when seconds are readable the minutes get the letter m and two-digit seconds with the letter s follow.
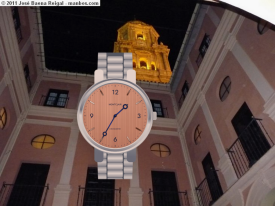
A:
1h35
